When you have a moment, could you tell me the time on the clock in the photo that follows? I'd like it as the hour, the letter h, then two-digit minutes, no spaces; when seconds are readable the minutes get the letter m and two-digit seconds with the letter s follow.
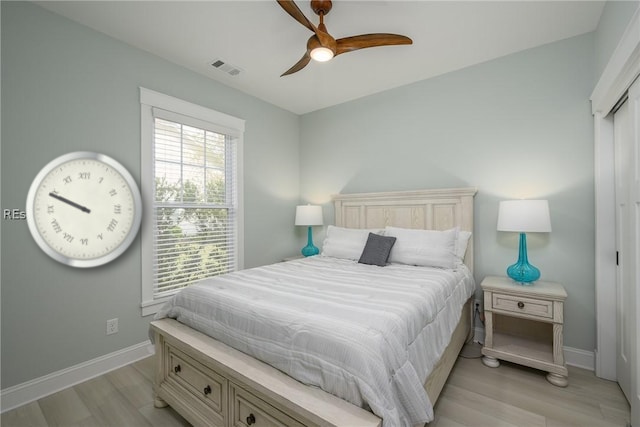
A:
9h49
